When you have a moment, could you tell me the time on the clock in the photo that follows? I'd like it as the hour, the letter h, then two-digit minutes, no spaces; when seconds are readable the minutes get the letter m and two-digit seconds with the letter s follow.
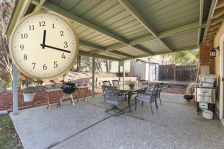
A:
12h18
